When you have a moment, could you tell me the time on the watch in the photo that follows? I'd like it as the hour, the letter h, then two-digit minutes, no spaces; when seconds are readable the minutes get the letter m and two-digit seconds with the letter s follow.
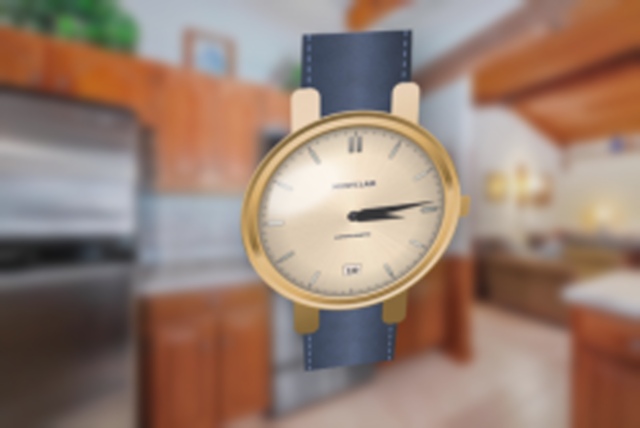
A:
3h14
